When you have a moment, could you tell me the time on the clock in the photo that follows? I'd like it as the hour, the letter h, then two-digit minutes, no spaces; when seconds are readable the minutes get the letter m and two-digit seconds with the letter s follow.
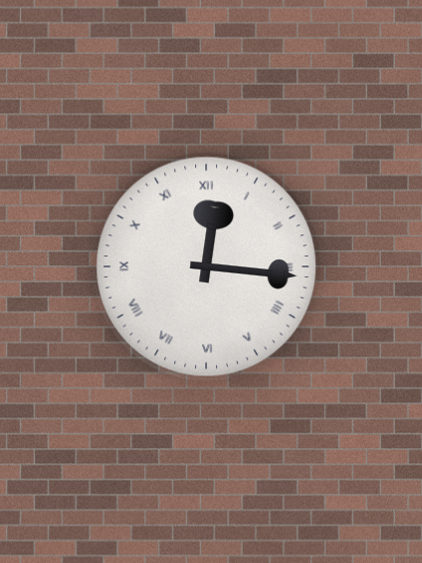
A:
12h16
